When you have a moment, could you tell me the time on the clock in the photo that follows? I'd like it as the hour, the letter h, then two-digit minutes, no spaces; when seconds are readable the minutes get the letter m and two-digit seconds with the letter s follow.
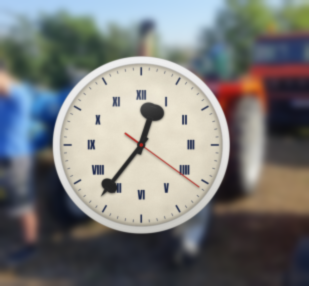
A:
12h36m21s
